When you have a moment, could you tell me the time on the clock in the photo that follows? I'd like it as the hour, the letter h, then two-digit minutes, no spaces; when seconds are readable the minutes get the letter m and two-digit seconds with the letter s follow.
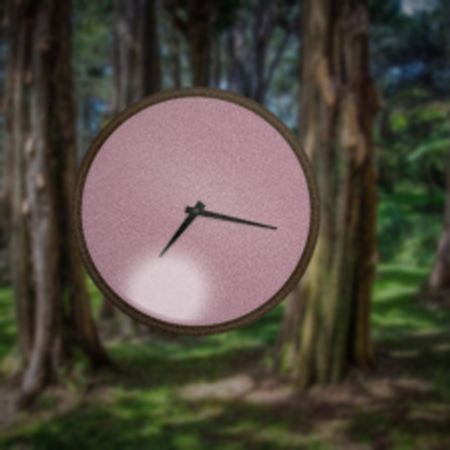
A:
7h17
